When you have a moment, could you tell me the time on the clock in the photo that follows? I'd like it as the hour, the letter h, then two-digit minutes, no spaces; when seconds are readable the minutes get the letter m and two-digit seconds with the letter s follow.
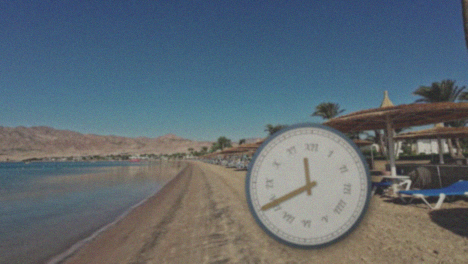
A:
11h40
